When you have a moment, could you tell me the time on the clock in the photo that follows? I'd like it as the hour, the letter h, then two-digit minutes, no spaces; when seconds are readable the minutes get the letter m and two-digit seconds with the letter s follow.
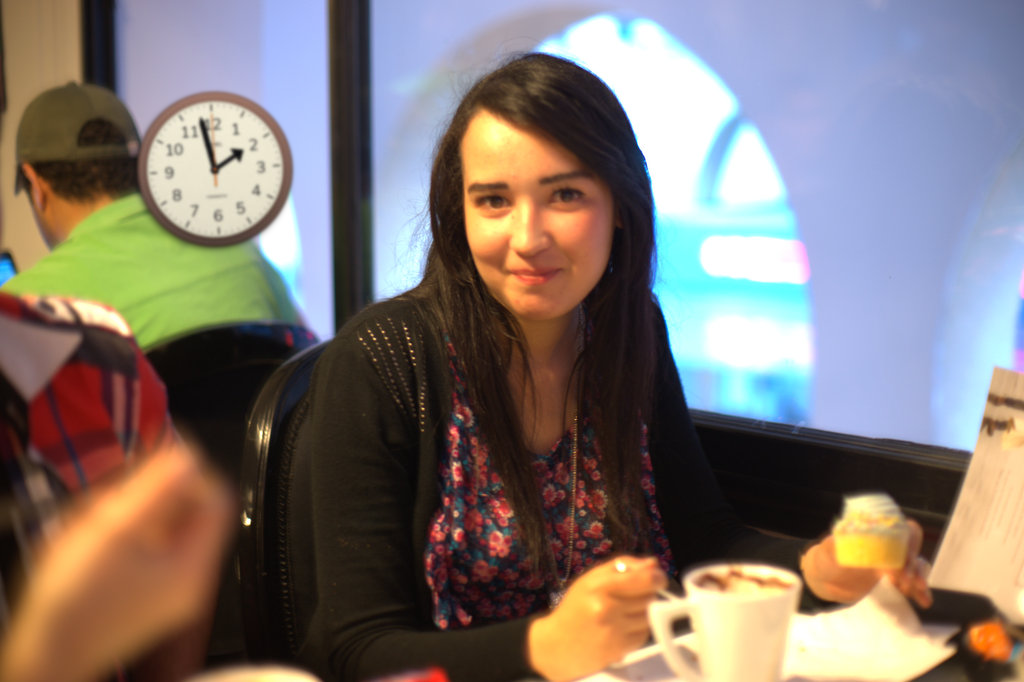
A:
1h58m00s
